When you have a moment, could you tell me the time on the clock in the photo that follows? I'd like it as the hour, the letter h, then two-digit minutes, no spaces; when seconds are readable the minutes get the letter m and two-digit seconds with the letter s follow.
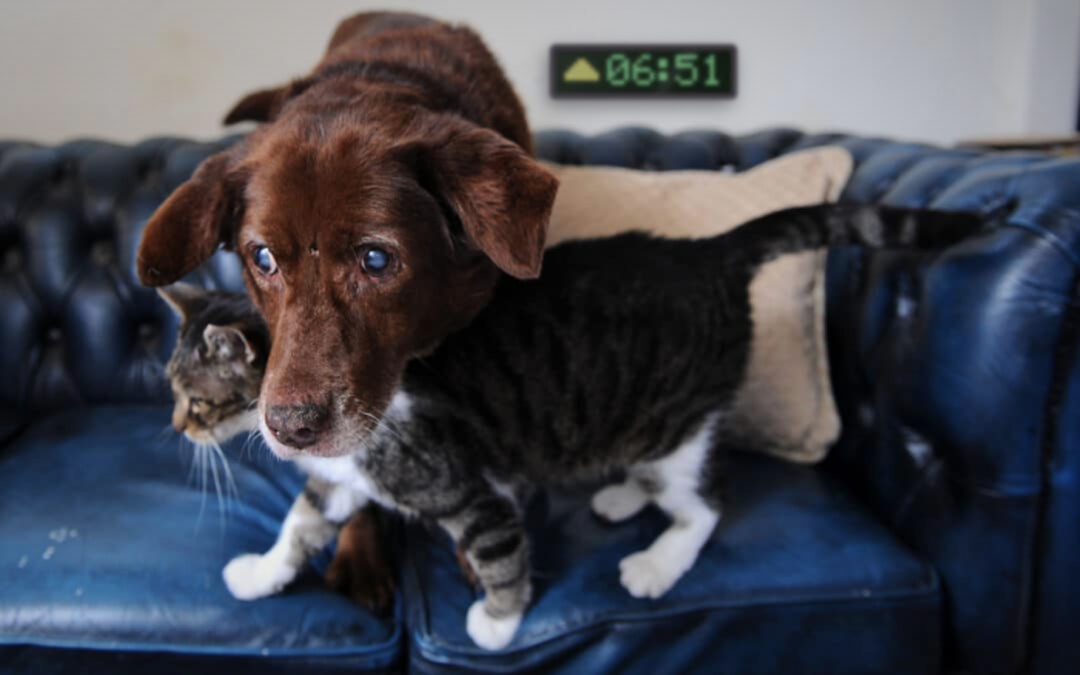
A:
6h51
